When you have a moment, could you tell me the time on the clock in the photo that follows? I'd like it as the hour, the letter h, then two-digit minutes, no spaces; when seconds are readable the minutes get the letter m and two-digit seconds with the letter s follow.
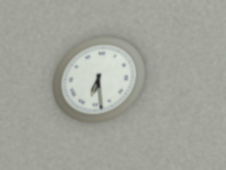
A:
6h28
